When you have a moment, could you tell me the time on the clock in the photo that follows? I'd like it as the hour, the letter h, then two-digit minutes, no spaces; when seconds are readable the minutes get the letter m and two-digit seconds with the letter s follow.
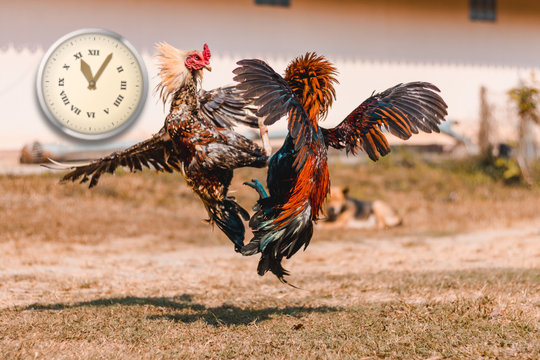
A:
11h05
